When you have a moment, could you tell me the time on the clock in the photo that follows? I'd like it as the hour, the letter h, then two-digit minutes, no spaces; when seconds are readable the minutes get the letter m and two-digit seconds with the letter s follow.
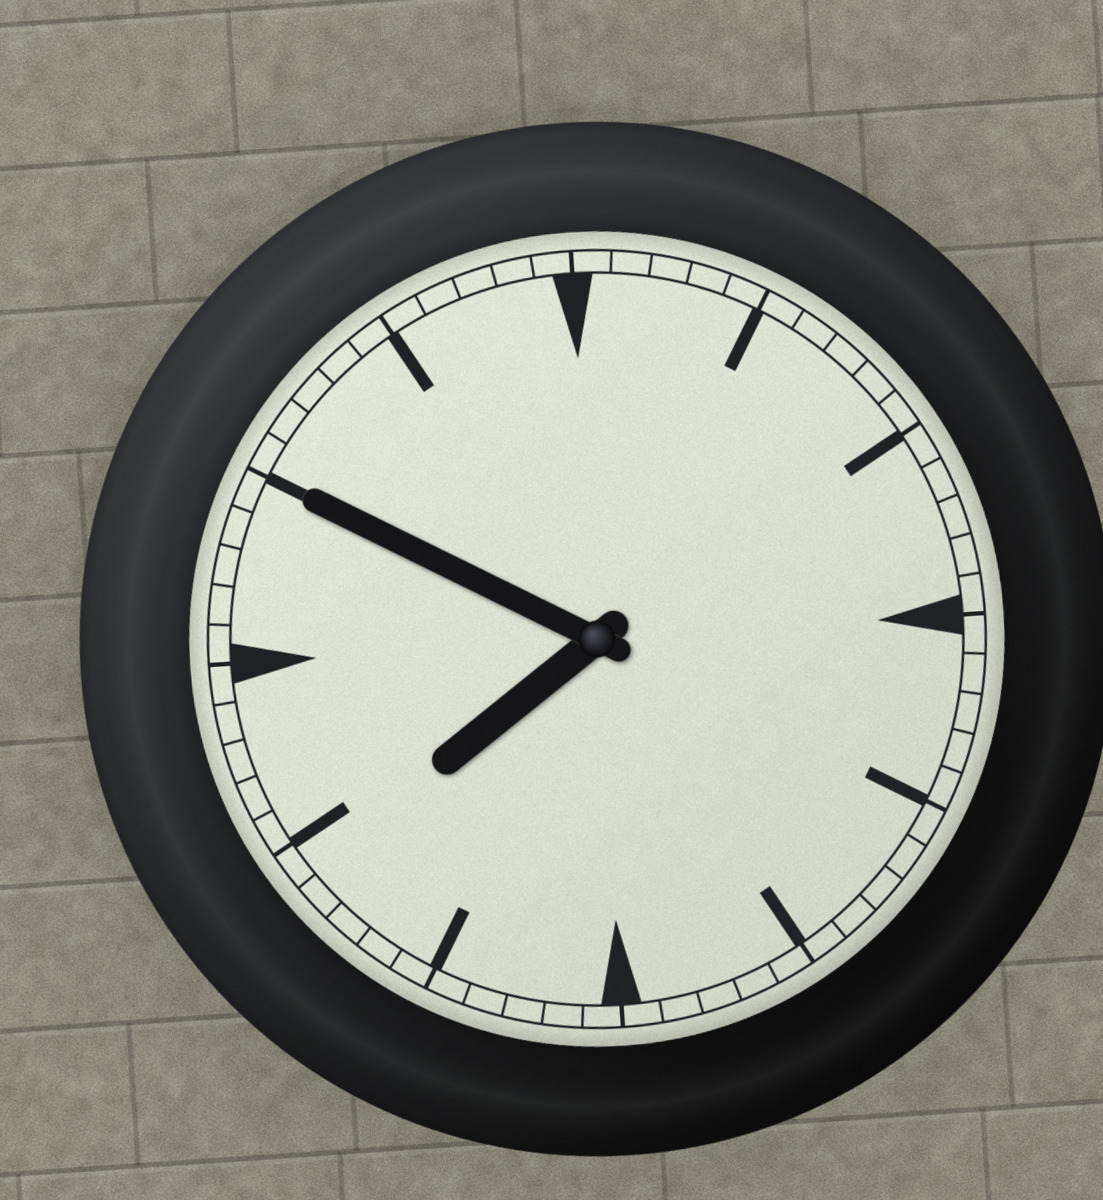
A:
7h50
